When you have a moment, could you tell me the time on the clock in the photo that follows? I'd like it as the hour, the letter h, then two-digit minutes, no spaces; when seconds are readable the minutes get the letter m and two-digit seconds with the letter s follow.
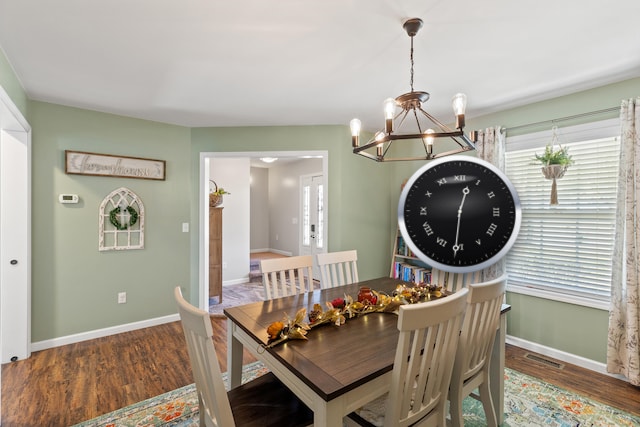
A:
12h31
